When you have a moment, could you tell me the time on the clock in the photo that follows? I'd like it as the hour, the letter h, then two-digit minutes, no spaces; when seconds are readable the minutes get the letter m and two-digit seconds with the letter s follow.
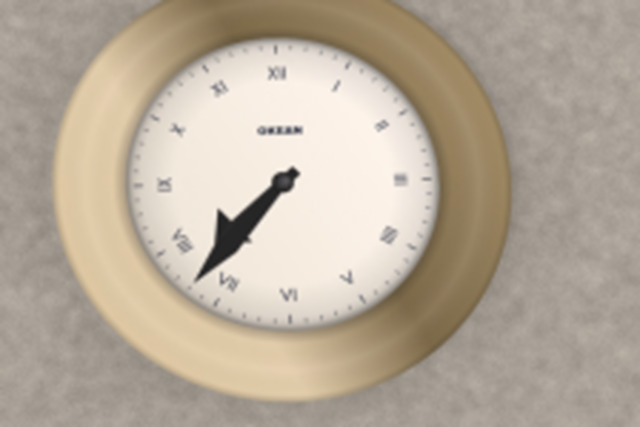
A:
7h37
